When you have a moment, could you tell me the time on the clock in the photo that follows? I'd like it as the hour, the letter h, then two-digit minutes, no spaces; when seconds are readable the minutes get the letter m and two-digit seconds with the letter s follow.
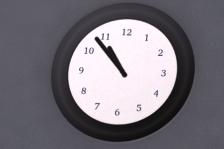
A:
10h53
